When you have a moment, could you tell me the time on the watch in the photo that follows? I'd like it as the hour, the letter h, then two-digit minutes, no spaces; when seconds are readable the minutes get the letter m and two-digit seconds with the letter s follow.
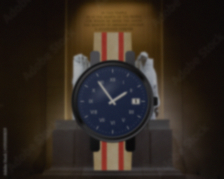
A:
1h54
